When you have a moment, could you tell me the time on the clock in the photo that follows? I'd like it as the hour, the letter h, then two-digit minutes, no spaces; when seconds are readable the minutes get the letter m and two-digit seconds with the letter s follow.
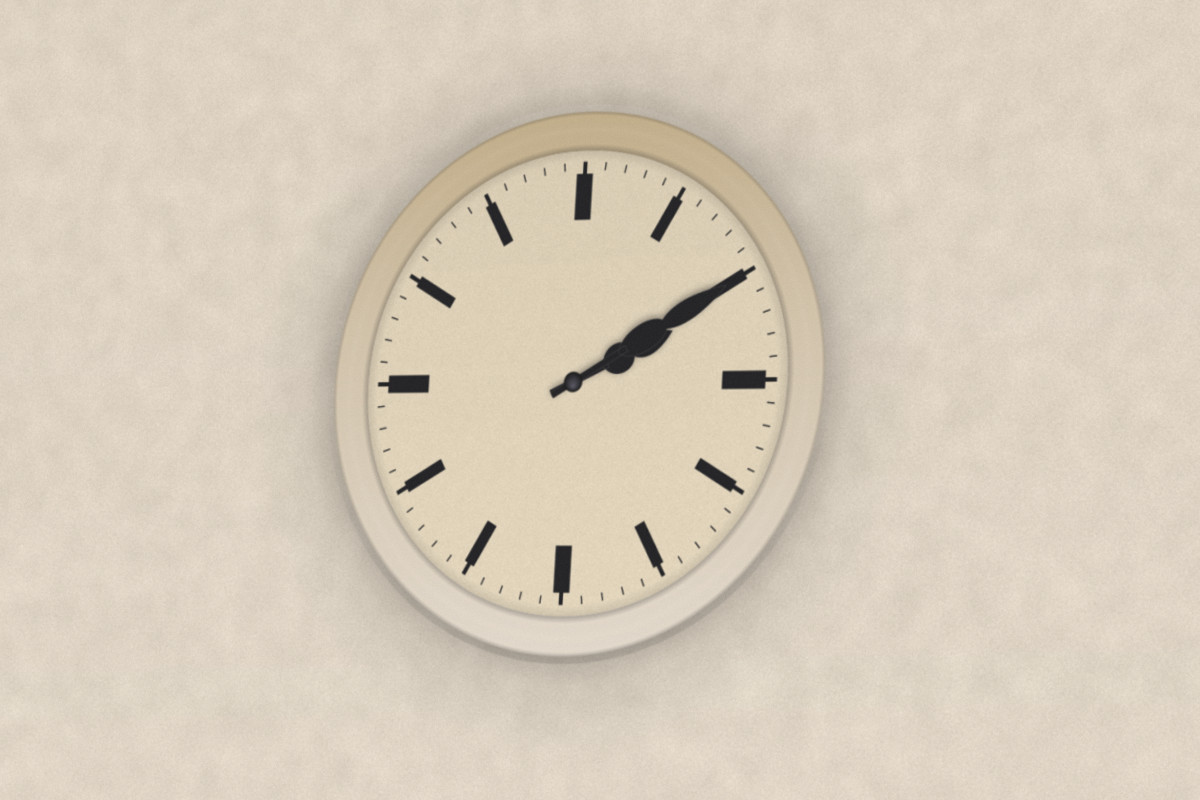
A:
2h10
